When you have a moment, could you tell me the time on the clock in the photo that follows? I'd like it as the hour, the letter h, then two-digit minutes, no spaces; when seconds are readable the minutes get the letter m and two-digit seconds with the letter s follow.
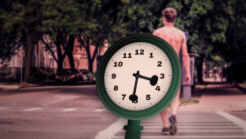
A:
3h31
